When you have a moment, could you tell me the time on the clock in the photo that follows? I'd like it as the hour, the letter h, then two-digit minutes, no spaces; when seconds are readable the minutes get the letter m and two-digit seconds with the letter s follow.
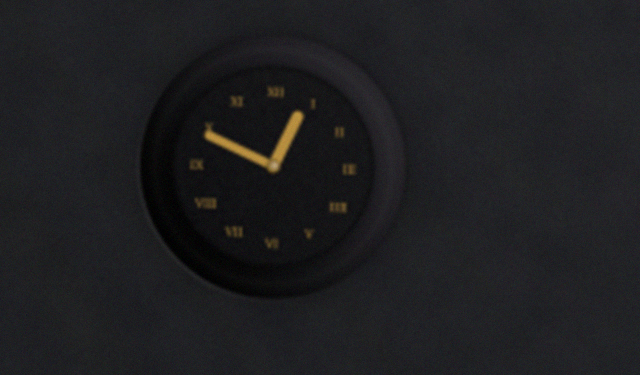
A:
12h49
